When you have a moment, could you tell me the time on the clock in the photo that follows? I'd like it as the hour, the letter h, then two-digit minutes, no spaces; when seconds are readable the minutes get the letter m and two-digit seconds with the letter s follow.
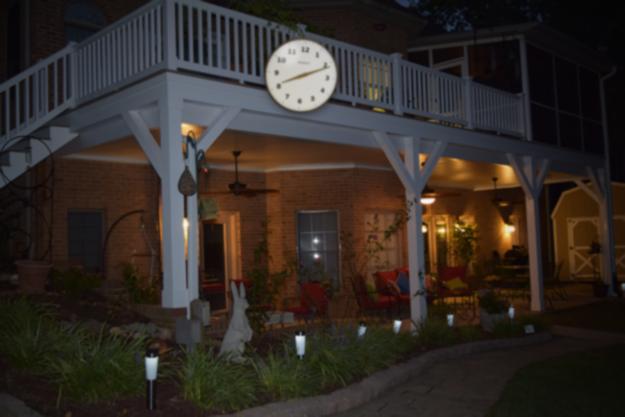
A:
8h11
